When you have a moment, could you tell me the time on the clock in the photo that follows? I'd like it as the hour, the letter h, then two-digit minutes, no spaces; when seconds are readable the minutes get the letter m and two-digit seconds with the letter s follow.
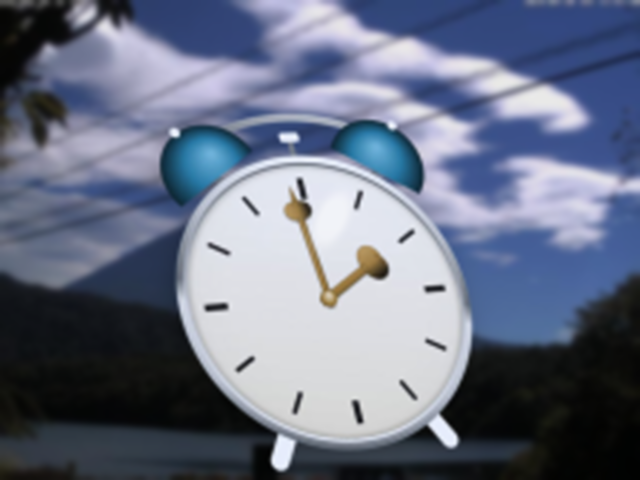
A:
1h59
